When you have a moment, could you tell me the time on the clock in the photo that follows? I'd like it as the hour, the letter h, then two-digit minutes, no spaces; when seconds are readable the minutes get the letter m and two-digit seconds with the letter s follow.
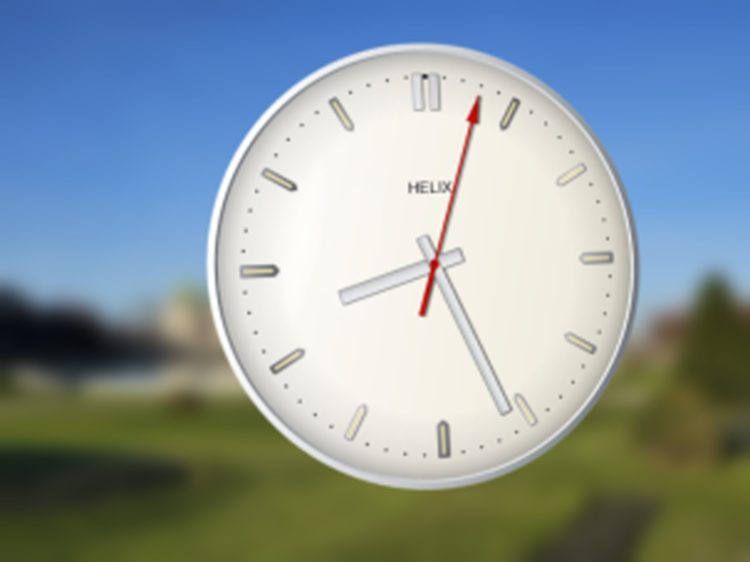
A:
8h26m03s
